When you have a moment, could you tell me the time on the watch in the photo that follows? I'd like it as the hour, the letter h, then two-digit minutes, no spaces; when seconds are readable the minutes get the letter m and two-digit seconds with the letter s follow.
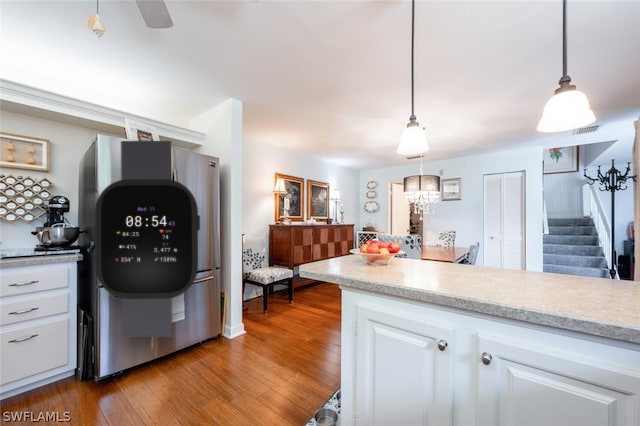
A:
8h54
